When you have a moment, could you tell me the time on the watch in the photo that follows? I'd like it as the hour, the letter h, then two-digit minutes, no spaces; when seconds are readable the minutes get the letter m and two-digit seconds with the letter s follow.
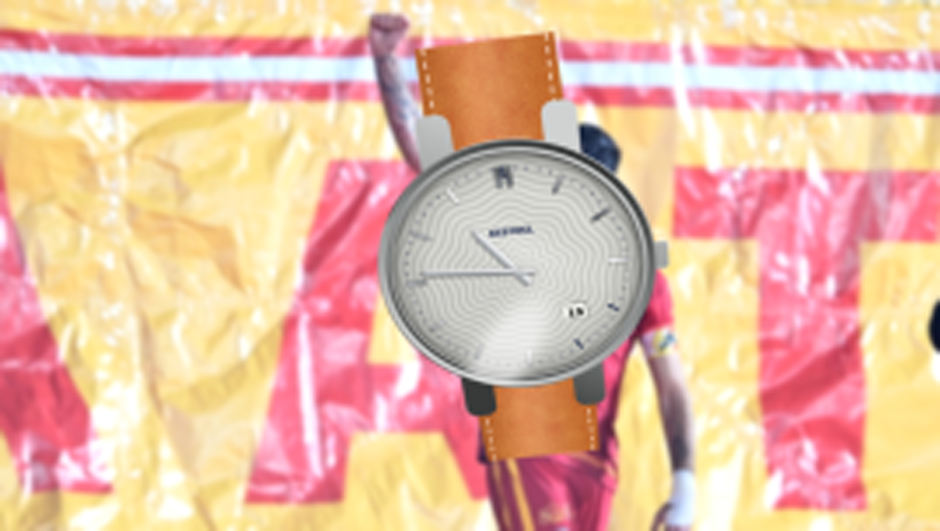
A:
10h46
